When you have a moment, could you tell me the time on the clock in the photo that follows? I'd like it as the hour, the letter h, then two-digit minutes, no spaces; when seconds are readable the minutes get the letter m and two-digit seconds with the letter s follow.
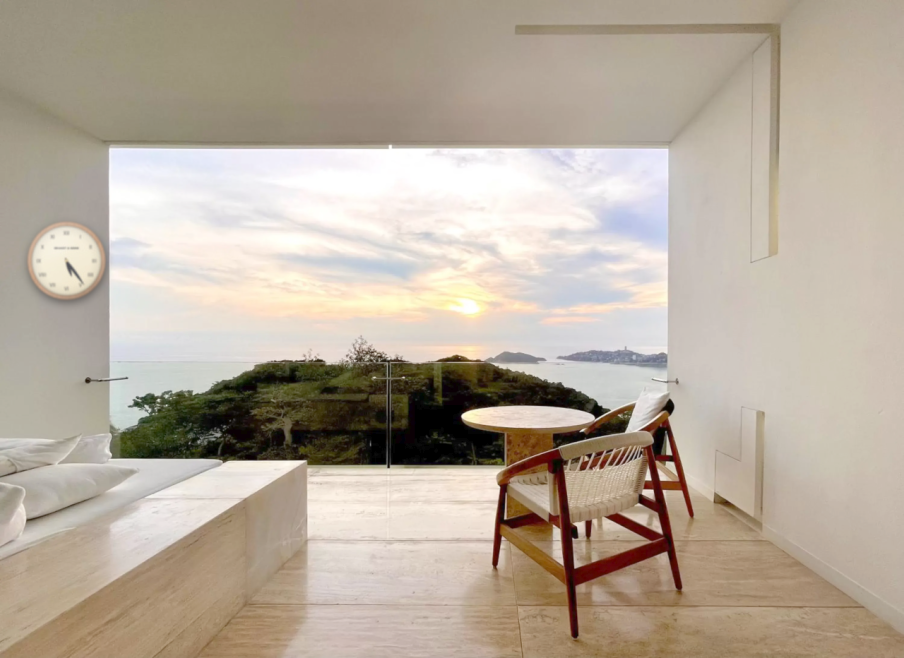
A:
5h24
